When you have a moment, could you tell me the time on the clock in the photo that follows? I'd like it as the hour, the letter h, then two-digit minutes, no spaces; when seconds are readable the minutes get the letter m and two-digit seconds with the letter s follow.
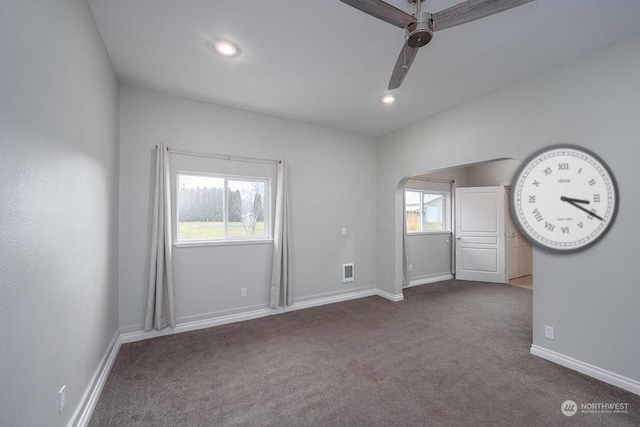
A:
3h20
